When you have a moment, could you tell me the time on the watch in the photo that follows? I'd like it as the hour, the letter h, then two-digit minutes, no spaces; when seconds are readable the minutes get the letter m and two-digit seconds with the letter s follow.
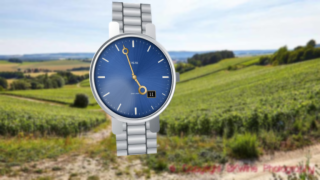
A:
4h57
